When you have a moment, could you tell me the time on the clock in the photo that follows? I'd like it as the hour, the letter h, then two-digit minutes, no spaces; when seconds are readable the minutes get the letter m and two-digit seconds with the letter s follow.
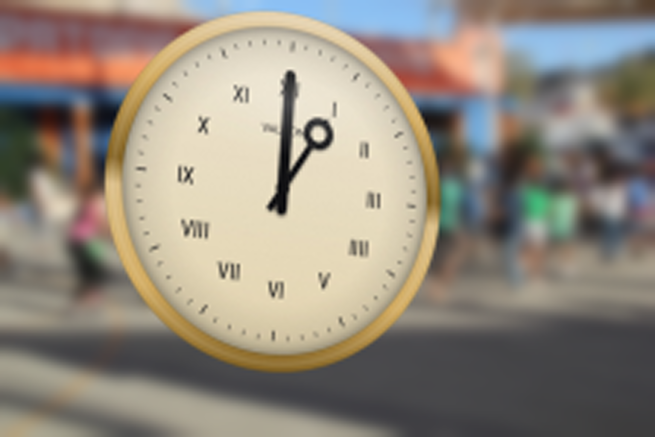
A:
1h00
